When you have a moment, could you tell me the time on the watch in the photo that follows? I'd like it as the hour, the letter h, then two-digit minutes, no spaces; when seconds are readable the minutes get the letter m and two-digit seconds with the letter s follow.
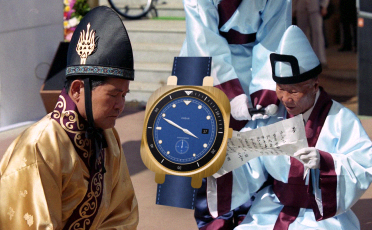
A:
3h49
